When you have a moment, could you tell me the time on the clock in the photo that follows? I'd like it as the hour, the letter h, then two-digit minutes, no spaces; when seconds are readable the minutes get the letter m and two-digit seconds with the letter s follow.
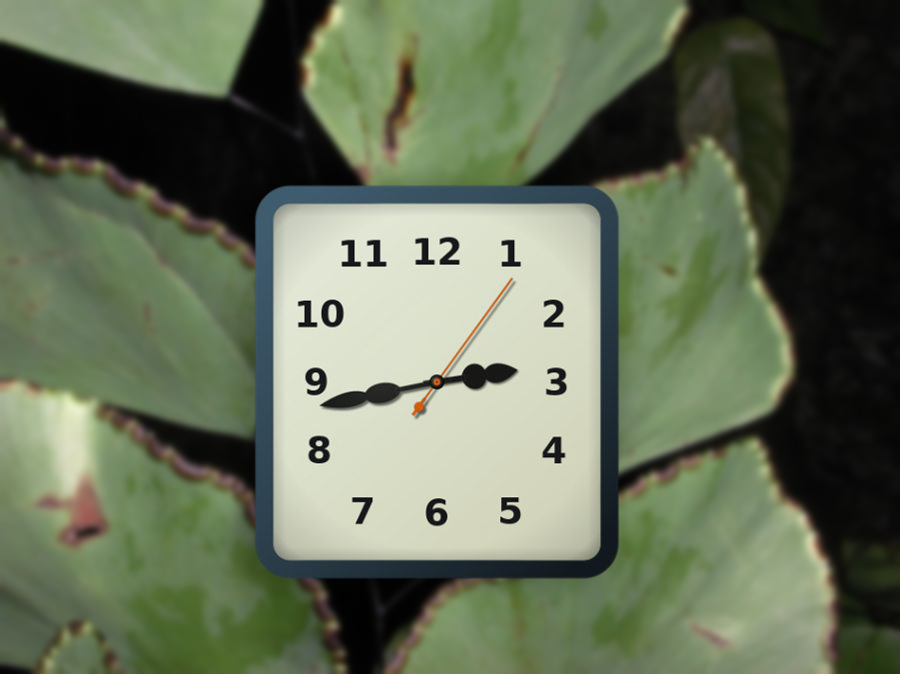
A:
2h43m06s
